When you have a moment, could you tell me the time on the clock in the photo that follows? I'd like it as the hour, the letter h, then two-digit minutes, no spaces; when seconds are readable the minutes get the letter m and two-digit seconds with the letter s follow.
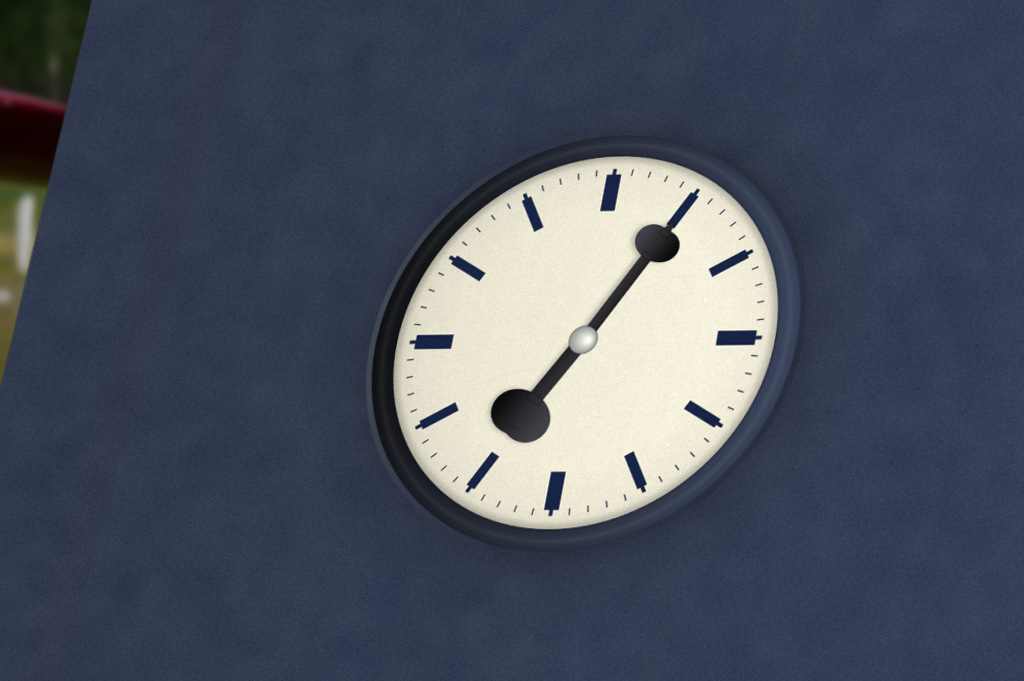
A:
7h05
